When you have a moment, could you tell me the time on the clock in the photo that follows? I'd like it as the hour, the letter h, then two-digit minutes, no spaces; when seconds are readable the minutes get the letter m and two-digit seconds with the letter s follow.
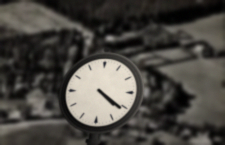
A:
4h21
